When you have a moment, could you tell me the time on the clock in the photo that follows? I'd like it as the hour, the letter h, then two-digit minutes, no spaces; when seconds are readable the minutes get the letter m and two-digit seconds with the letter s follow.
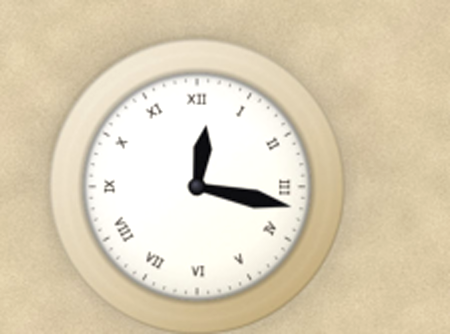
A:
12h17
